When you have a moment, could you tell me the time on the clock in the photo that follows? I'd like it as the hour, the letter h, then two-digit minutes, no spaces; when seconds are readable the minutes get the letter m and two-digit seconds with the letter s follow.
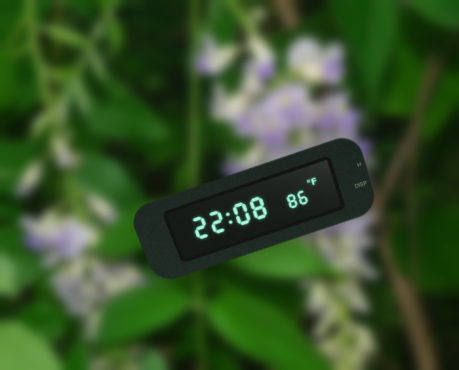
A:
22h08
